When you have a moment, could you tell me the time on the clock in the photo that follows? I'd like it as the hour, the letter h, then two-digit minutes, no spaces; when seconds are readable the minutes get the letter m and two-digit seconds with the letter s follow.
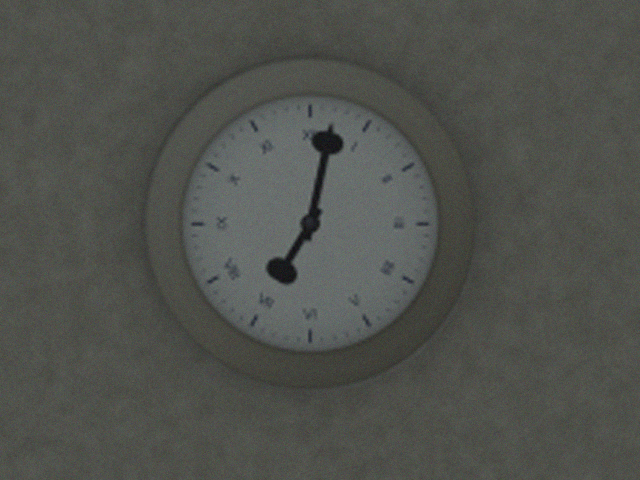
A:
7h02
